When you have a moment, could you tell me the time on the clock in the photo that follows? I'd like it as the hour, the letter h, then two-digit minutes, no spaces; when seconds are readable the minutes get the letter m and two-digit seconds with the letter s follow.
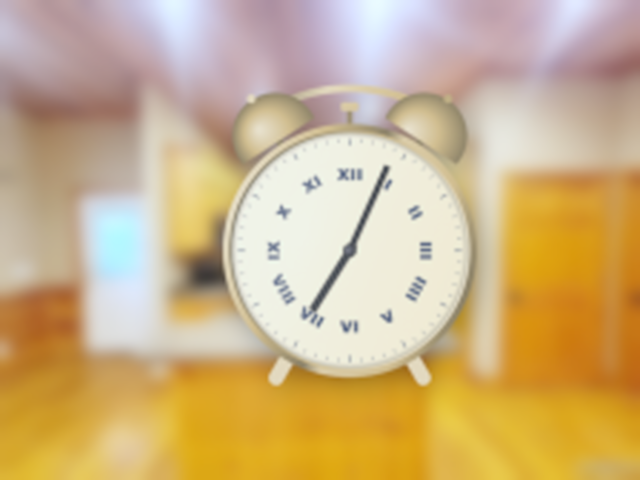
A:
7h04
